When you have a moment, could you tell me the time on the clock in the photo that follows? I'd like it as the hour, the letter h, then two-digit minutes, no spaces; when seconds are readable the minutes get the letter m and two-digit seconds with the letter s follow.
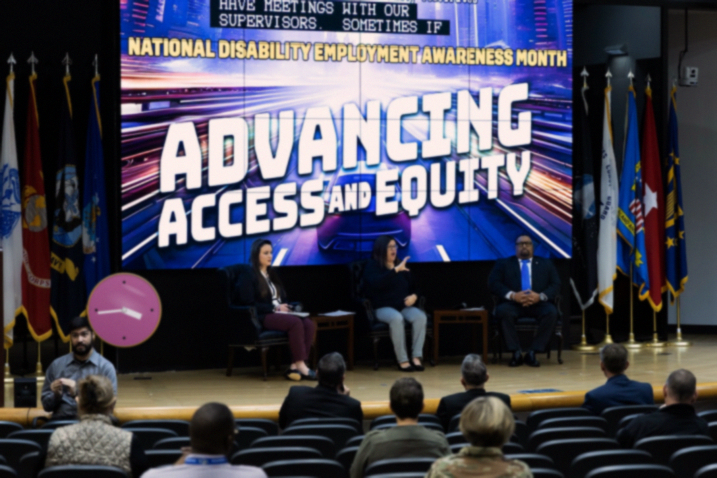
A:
3h44
